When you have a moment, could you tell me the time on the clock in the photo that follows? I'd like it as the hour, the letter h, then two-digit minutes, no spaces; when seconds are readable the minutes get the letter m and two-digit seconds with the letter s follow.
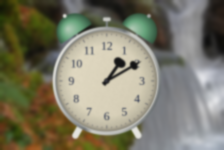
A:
1h10
